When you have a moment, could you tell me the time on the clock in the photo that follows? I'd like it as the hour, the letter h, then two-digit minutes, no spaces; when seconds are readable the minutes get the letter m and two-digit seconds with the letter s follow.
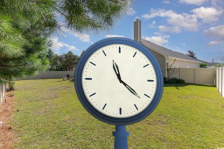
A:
11h22
